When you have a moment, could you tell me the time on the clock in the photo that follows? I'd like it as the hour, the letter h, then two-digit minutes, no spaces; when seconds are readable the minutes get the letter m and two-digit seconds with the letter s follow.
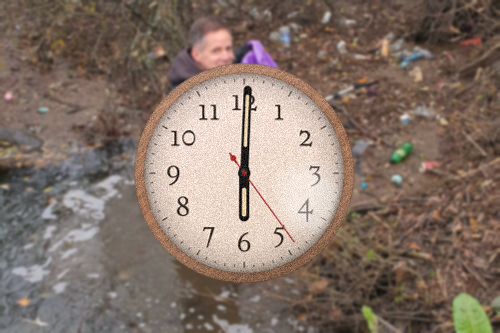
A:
6h00m24s
